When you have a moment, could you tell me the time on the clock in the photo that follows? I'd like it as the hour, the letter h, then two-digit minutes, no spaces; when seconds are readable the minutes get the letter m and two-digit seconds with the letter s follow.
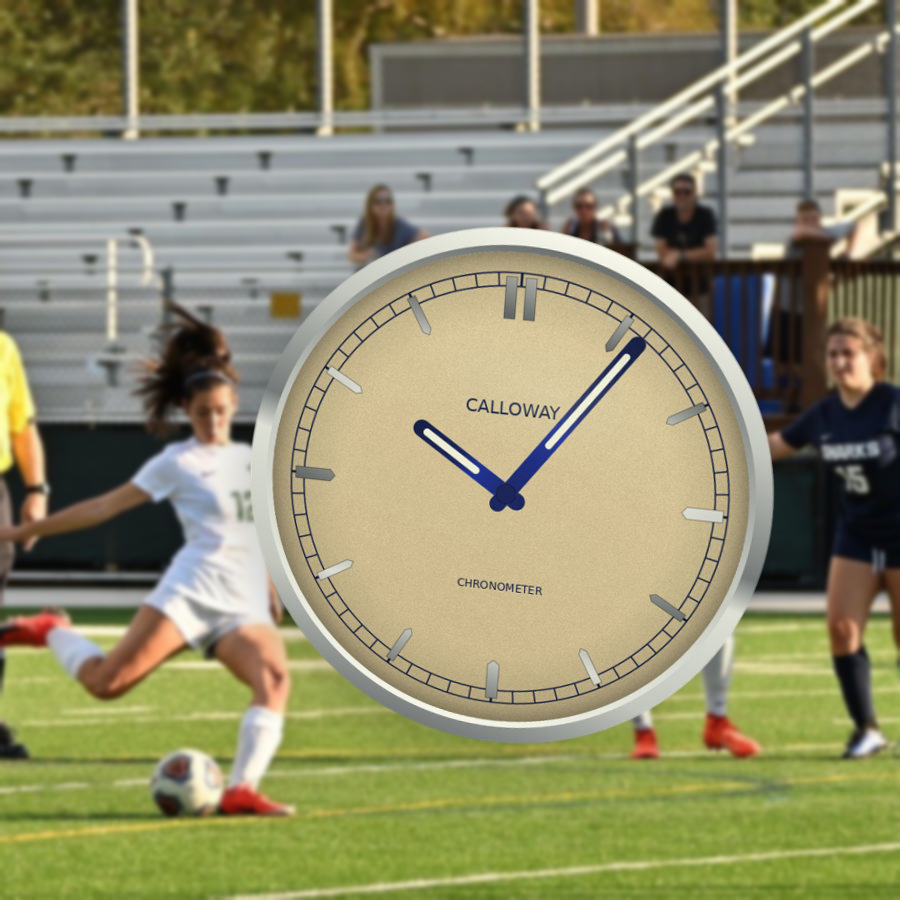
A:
10h06
